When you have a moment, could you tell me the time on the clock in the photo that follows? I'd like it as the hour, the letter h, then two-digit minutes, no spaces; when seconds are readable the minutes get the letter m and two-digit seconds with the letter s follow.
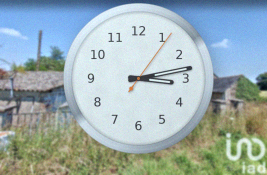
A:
3h13m06s
